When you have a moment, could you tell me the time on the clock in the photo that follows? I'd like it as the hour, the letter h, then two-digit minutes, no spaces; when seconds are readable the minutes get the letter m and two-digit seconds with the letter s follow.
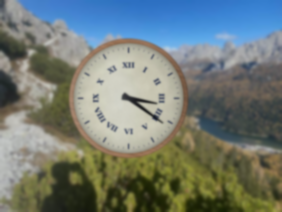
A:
3h21
